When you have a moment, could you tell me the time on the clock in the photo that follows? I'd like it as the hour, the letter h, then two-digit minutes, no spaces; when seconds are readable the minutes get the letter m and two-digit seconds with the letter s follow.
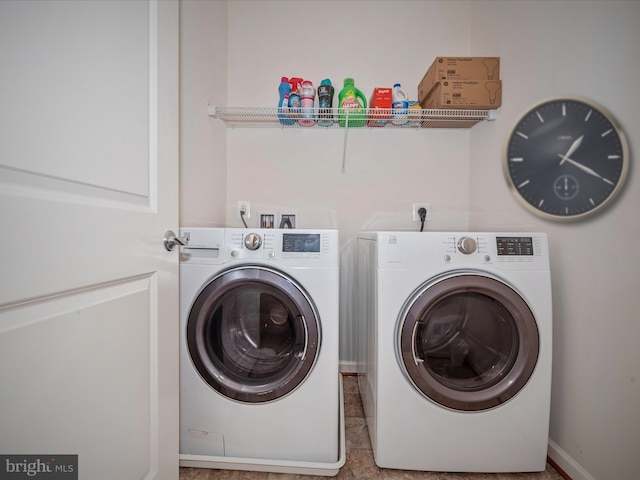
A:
1h20
